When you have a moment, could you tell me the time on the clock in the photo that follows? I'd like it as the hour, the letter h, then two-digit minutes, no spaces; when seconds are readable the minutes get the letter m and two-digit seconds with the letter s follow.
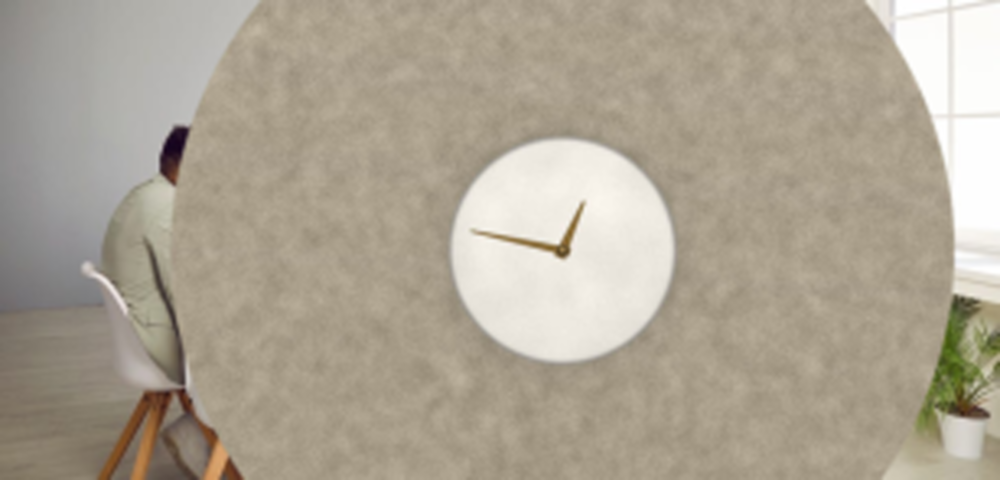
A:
12h47
